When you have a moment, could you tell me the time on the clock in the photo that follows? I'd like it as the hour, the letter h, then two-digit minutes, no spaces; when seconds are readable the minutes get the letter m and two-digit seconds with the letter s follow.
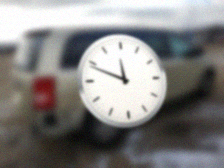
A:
11h49
